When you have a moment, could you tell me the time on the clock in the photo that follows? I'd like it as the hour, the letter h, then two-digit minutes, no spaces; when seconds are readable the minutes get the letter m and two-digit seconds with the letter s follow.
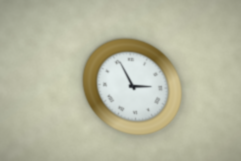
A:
2h56
